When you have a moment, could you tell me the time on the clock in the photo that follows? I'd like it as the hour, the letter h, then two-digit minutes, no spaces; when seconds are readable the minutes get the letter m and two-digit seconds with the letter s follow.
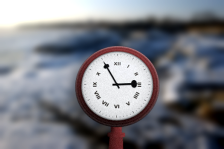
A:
2h55
